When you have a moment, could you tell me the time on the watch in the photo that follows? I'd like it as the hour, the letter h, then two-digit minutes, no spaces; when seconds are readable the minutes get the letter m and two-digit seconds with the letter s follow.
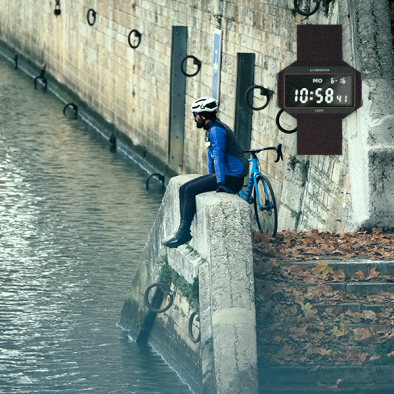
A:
10h58m41s
